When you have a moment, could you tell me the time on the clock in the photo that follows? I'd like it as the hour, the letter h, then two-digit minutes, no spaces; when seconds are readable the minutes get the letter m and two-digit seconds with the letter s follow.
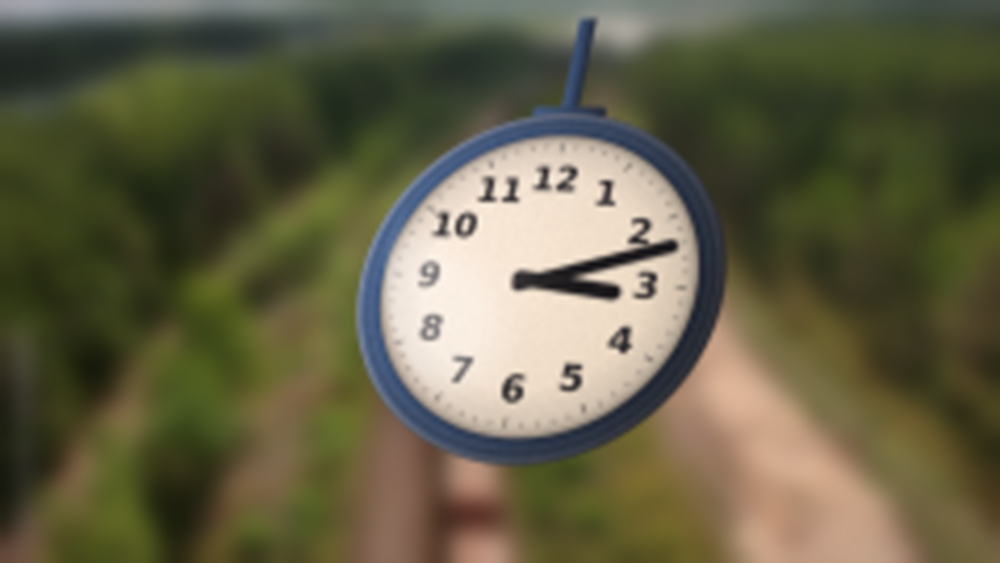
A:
3h12
